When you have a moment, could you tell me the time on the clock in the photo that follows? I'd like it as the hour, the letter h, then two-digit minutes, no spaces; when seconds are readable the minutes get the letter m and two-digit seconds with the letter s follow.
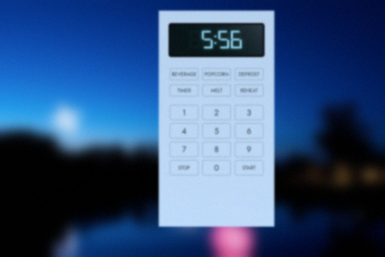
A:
5h56
